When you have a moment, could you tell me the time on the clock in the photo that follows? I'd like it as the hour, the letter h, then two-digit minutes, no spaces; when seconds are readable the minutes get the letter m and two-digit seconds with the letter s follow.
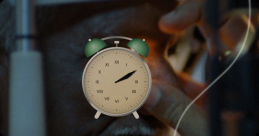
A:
2h10
